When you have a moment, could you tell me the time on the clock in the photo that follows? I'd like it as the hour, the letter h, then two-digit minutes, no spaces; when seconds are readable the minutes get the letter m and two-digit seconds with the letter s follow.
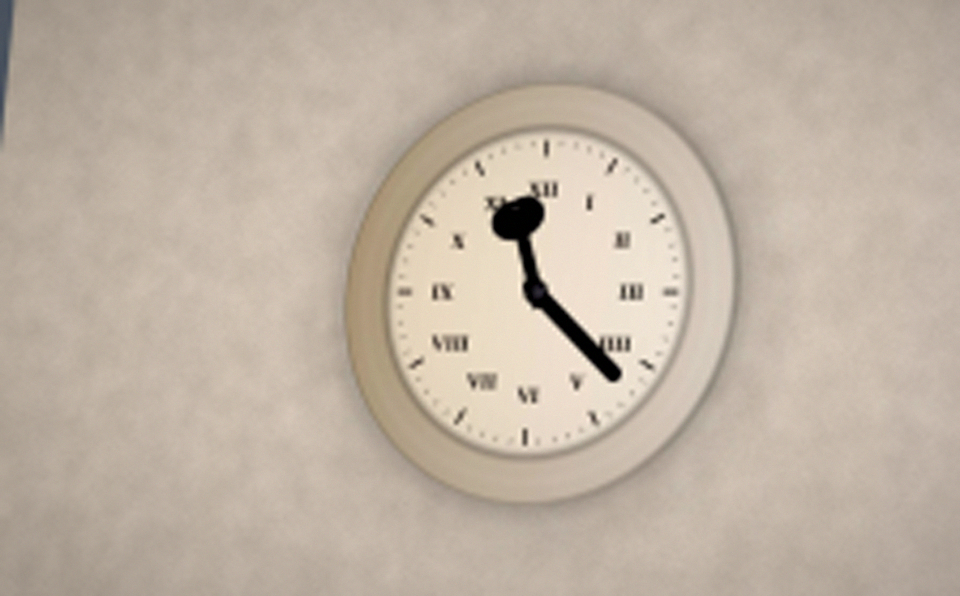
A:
11h22
